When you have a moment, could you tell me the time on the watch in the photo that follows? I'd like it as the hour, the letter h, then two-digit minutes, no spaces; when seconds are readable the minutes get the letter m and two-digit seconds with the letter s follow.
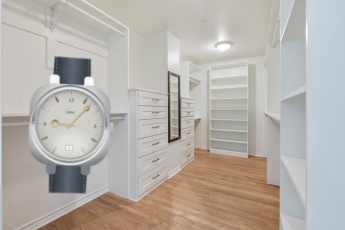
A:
9h07
